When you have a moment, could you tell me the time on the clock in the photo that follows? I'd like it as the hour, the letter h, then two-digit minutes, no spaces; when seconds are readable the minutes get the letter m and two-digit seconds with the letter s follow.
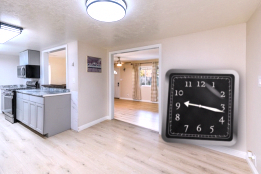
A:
9h17
